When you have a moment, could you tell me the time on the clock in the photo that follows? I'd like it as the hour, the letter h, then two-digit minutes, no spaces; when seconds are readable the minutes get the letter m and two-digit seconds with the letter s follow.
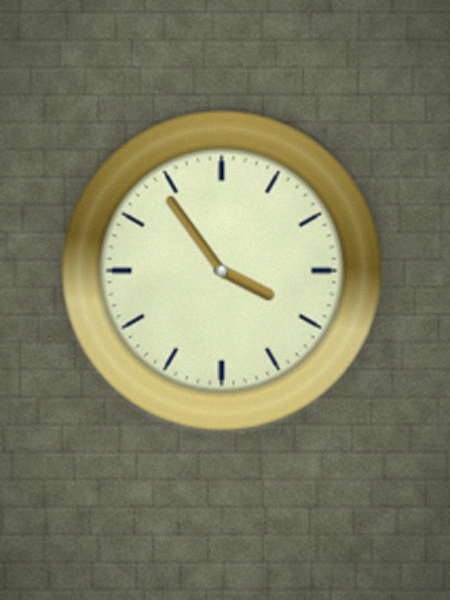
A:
3h54
